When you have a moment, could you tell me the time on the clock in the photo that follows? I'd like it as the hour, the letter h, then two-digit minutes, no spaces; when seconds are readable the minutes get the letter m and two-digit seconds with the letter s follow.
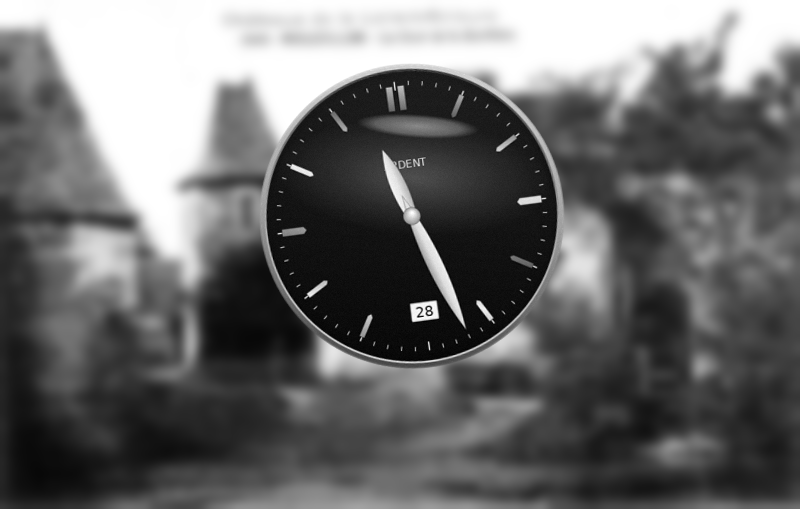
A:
11h27
